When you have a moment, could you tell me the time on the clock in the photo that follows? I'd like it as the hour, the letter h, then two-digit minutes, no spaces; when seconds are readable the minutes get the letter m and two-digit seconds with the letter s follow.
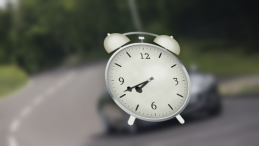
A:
7h41
